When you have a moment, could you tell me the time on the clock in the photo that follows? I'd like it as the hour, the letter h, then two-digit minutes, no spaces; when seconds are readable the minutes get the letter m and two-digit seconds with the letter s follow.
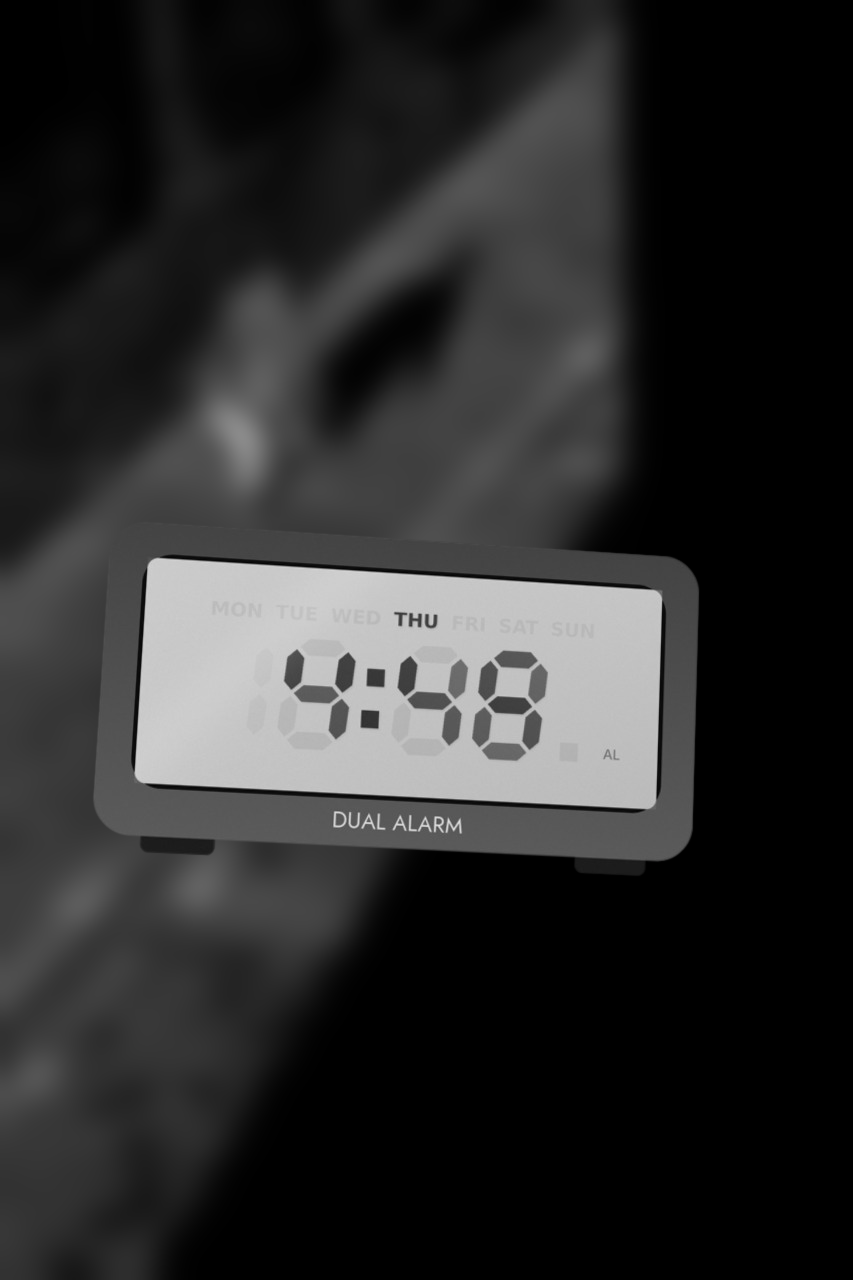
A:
4h48
